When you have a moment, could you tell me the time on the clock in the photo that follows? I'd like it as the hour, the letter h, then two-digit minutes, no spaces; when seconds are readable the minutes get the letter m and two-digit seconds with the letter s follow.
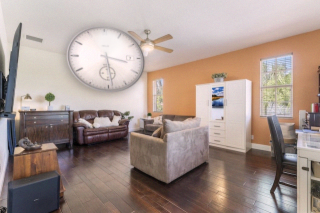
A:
3h29
